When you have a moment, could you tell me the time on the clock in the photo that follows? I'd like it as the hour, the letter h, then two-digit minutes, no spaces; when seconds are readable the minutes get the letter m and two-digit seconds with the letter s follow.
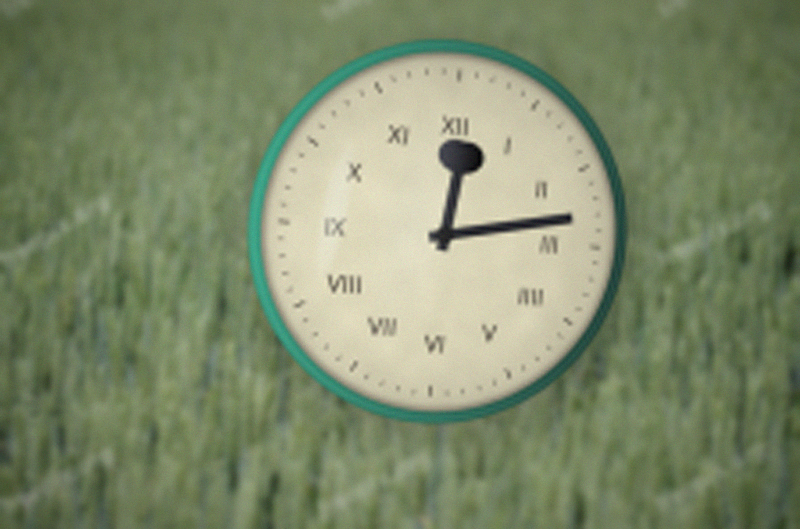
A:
12h13
